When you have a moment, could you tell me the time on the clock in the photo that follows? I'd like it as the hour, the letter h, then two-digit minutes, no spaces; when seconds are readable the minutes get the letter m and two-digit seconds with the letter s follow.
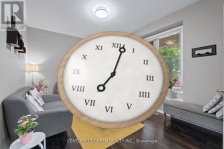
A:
7h02
